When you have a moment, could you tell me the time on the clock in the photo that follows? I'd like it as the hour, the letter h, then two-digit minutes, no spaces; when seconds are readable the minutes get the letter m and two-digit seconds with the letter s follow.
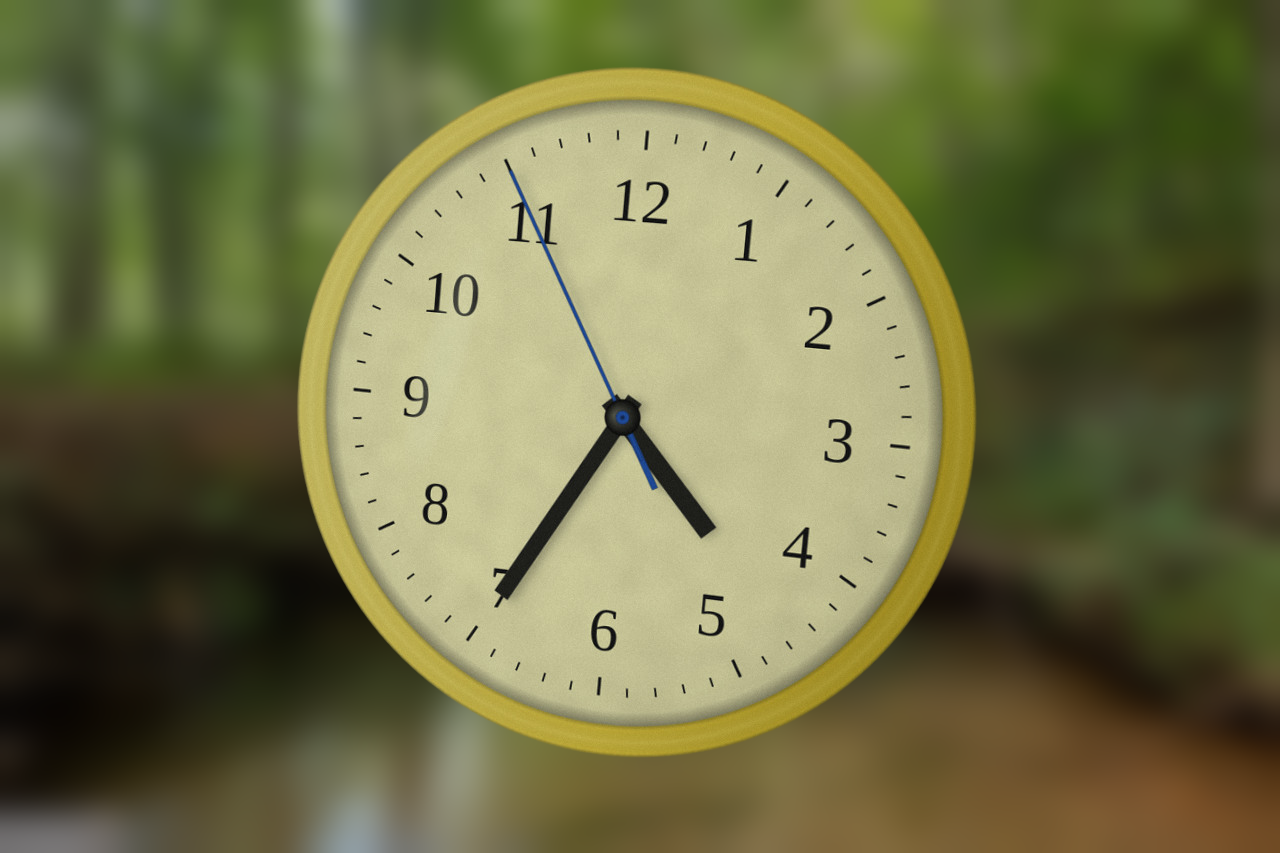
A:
4h34m55s
